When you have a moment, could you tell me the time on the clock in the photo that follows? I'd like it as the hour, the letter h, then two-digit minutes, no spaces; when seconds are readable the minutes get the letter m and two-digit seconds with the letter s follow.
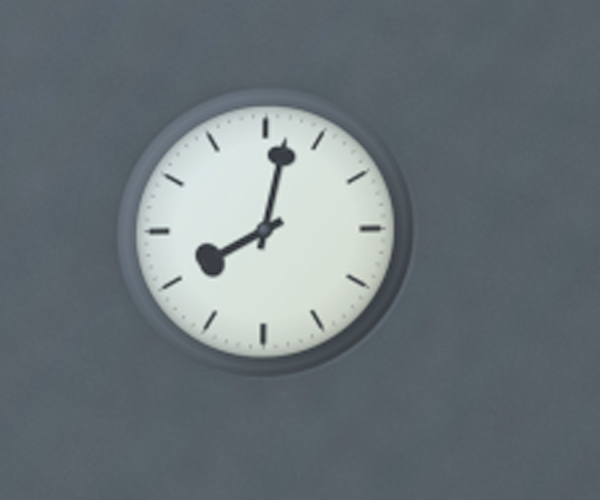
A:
8h02
